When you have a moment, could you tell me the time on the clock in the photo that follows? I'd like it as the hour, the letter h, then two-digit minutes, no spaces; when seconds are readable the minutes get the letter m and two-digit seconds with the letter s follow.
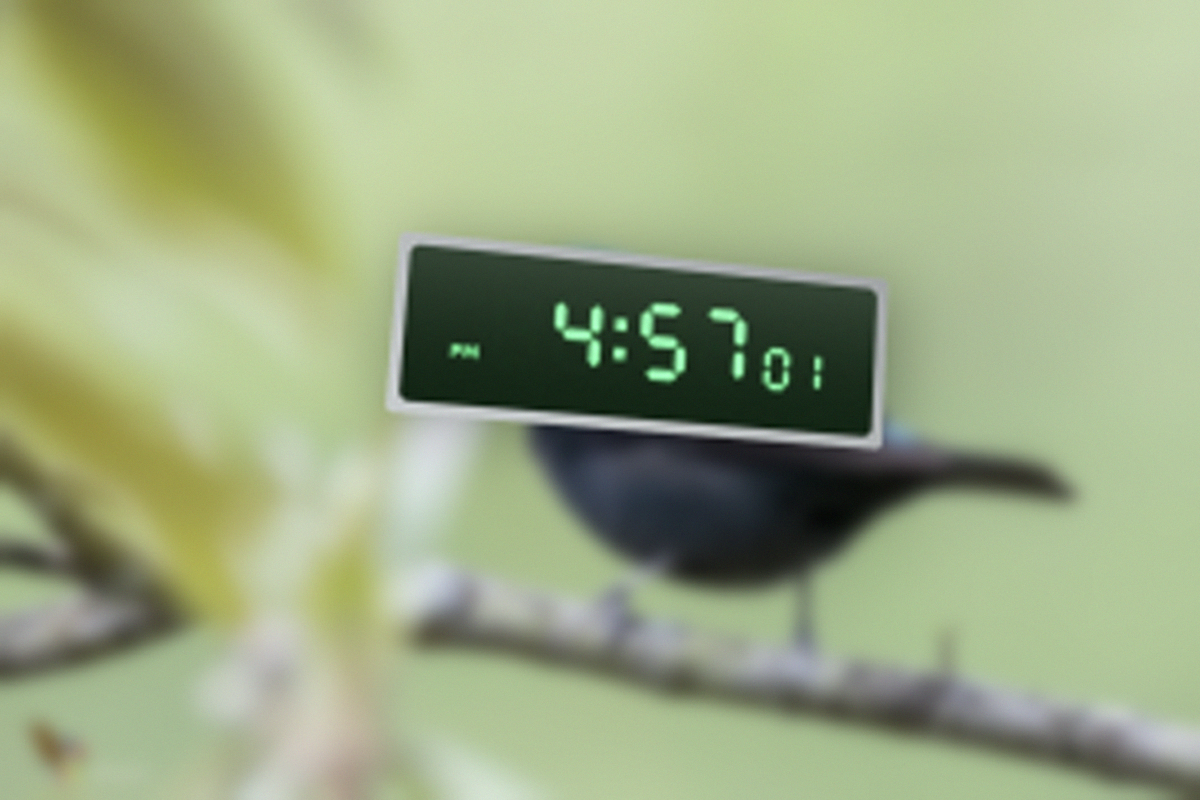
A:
4h57m01s
